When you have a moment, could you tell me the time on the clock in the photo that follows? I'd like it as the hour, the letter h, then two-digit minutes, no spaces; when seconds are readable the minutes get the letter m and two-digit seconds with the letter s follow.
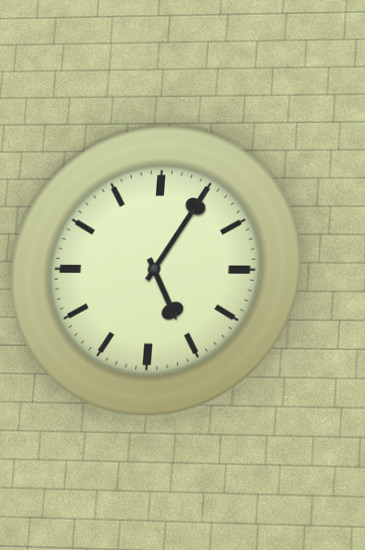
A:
5h05
